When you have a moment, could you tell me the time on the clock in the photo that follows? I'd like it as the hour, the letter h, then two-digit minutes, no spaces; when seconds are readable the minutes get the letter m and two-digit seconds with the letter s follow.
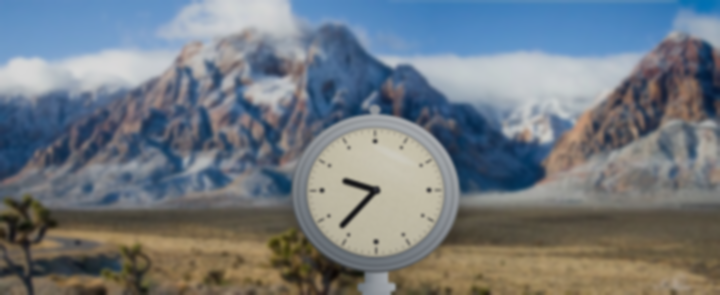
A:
9h37
